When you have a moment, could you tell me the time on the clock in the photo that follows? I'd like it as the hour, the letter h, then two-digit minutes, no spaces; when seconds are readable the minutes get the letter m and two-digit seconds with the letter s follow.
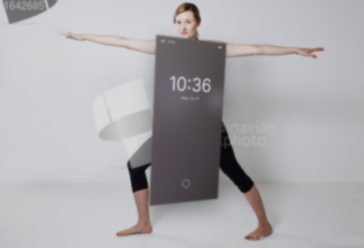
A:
10h36
